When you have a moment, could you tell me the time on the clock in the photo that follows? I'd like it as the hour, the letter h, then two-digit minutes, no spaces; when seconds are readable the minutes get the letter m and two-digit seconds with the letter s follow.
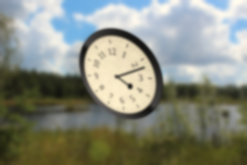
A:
4h12
